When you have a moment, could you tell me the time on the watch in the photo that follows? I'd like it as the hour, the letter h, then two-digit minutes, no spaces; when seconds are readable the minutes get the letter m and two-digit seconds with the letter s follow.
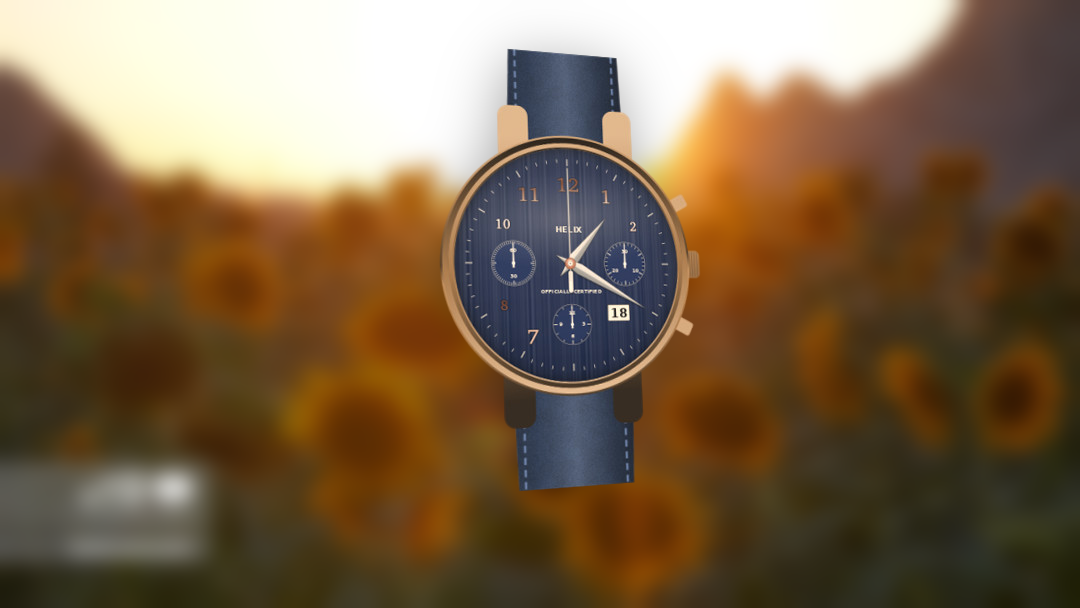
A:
1h20
